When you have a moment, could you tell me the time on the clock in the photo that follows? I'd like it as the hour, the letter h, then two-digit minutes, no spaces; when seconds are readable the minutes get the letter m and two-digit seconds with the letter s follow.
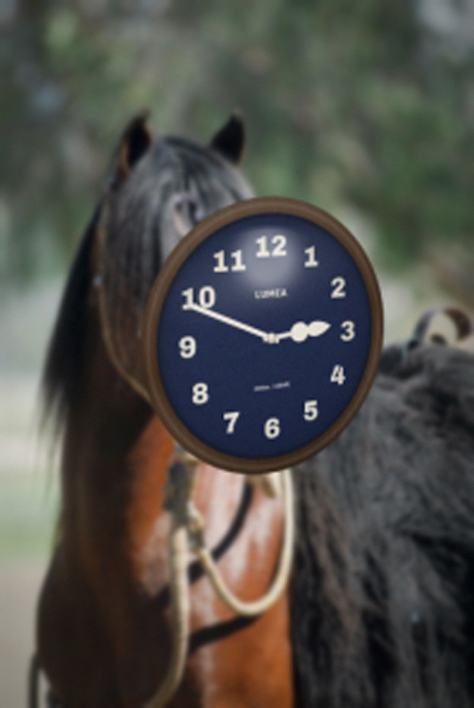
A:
2h49
